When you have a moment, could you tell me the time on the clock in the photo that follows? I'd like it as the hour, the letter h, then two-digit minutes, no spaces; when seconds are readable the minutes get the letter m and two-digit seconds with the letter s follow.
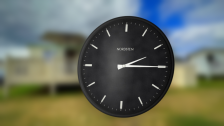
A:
2h15
